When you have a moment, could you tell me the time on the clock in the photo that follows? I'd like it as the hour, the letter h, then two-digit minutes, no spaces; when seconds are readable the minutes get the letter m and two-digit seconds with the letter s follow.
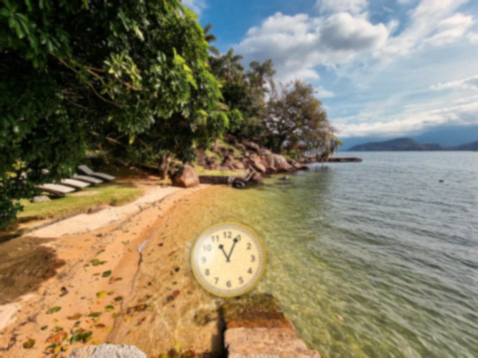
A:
11h04
